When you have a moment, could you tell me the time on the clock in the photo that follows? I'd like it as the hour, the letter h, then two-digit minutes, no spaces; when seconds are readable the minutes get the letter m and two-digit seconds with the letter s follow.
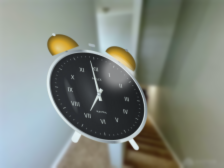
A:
6h59
